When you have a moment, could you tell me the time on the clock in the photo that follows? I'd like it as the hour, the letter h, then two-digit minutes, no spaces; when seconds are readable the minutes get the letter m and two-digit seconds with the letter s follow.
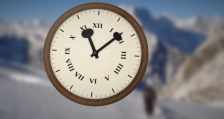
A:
11h08
